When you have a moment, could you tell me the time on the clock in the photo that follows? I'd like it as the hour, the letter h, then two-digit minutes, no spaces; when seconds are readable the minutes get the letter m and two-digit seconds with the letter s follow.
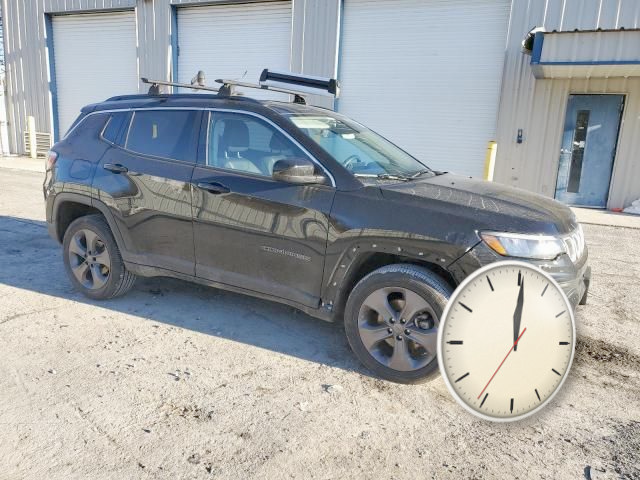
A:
12h00m36s
